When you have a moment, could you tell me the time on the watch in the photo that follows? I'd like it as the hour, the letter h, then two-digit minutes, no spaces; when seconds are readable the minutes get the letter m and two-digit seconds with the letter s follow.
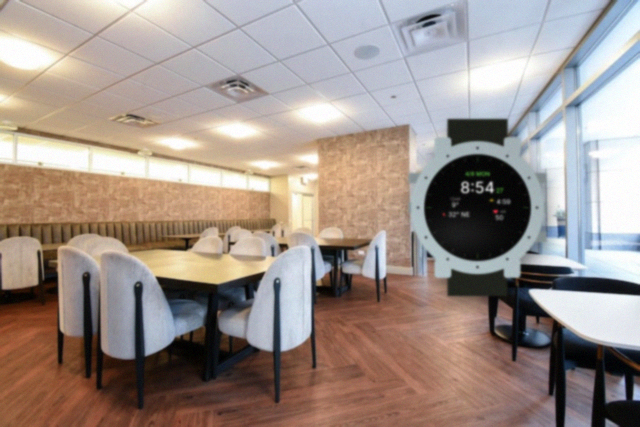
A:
8h54
